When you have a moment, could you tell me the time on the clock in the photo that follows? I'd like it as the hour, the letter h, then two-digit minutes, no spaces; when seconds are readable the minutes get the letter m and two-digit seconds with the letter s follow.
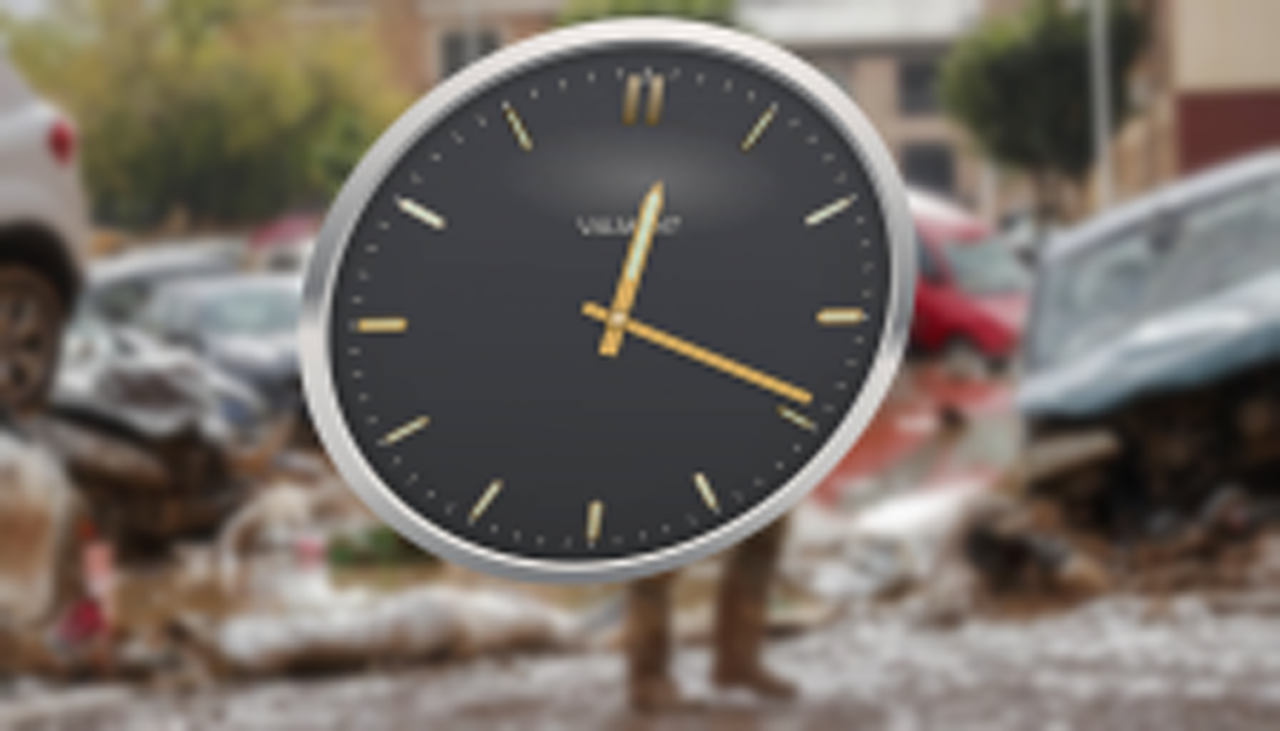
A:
12h19
